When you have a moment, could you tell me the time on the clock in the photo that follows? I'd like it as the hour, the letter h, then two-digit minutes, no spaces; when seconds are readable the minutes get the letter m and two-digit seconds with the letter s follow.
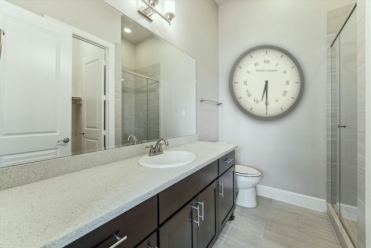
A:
6h30
